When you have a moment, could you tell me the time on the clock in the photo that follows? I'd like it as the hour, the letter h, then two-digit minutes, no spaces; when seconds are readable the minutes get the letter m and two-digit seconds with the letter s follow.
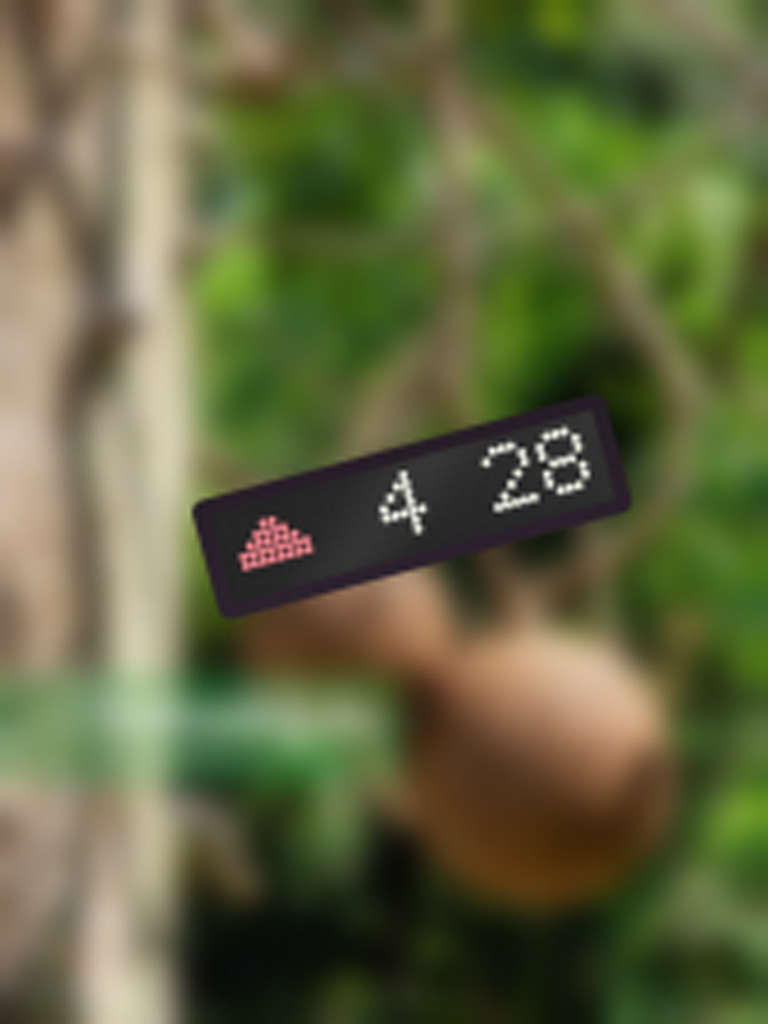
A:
4h28
